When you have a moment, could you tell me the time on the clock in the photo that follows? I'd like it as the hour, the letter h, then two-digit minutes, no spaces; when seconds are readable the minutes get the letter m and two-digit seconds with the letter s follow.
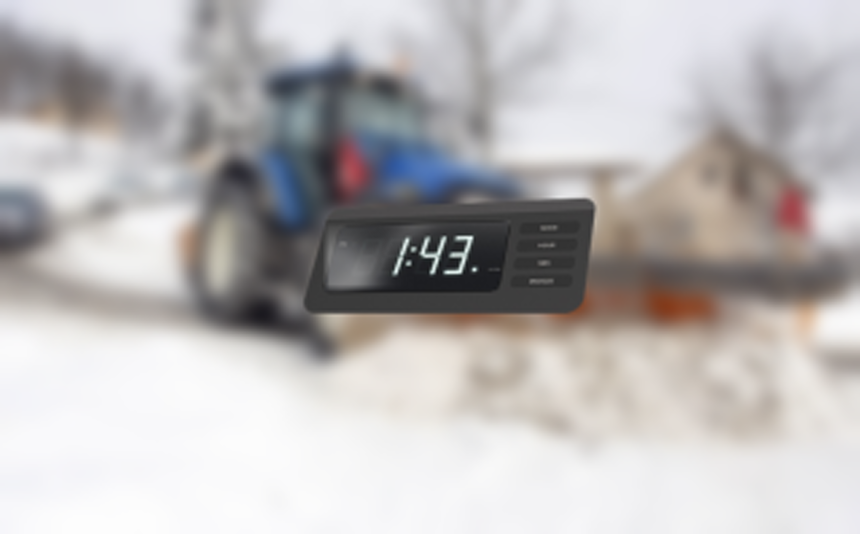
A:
1h43
